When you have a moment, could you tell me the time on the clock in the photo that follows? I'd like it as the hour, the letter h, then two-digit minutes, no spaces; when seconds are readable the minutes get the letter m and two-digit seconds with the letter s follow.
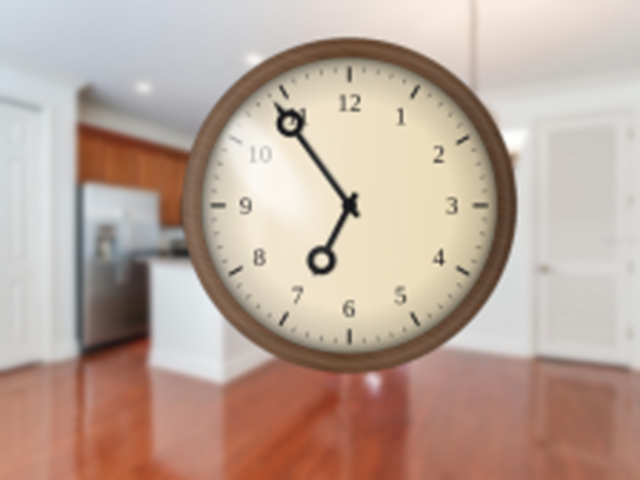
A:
6h54
